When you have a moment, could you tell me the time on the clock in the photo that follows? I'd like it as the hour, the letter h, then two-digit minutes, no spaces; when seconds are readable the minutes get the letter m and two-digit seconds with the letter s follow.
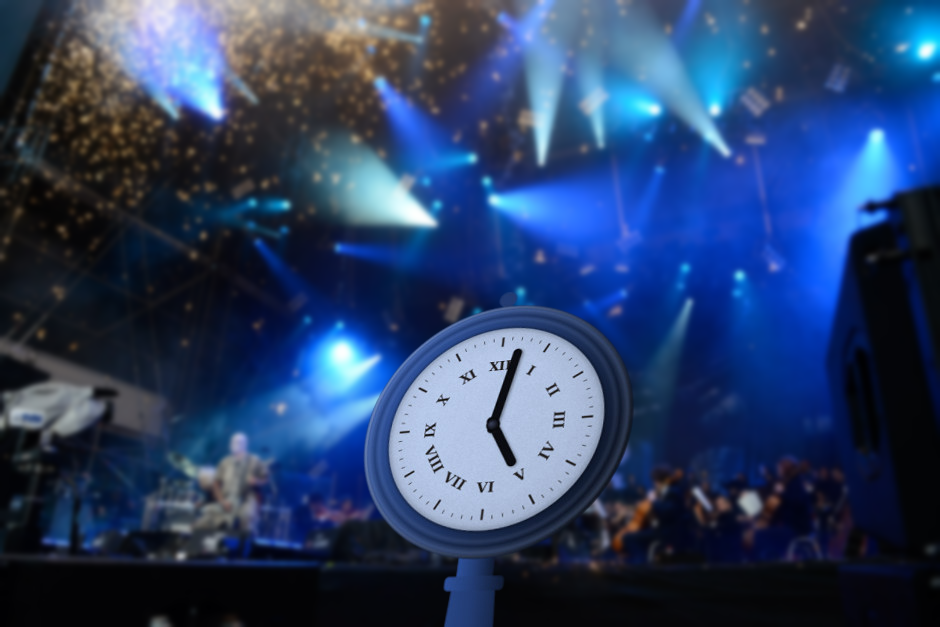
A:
5h02
